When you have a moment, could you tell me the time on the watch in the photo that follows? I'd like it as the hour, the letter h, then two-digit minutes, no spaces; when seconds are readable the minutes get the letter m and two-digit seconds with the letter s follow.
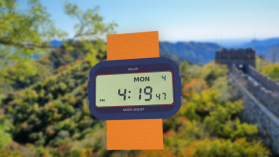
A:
4h19m47s
